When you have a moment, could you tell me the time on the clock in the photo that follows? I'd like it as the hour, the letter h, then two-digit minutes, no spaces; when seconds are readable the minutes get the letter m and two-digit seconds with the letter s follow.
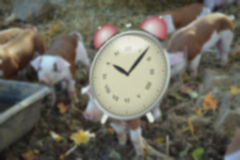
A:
10h07
